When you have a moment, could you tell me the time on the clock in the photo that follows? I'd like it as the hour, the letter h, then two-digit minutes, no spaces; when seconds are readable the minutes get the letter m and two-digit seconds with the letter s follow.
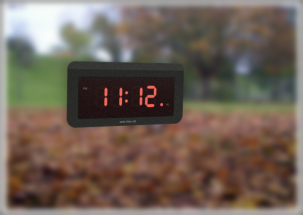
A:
11h12
